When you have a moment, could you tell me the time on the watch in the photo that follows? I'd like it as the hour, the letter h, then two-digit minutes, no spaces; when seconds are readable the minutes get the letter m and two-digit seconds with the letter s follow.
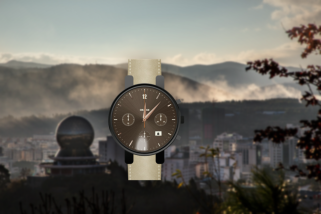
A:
12h07
